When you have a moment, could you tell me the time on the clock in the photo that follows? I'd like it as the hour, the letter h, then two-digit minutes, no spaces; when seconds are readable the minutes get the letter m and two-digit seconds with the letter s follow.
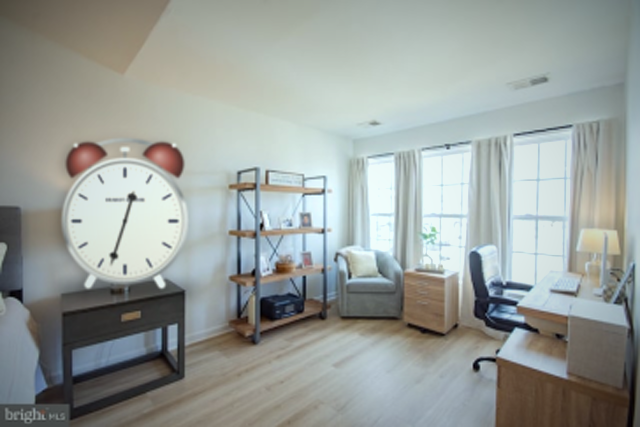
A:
12h33
